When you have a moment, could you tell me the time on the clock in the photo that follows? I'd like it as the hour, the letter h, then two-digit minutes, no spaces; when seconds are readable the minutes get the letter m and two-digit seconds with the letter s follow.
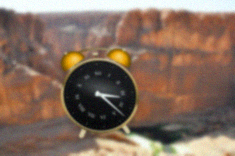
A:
3h23
